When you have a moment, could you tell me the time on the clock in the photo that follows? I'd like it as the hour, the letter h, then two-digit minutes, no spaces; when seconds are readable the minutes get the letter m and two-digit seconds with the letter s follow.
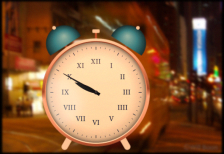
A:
9h50
